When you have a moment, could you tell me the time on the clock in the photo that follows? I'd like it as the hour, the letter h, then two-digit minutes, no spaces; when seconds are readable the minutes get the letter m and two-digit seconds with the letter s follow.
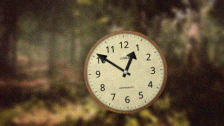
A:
12h51
